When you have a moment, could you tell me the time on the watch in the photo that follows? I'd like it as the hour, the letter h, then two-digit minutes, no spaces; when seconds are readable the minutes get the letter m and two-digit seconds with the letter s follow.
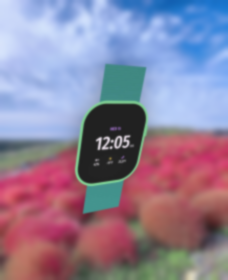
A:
12h05
